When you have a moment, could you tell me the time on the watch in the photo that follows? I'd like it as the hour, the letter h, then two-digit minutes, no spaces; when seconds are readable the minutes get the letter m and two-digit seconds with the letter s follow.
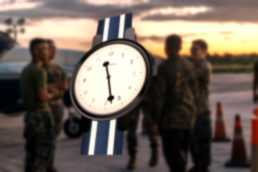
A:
11h28
